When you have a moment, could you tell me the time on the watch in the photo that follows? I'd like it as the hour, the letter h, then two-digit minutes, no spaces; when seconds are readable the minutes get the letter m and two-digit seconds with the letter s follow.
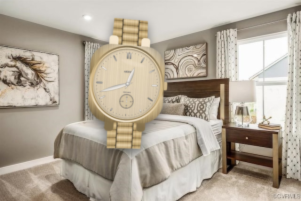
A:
12h42
